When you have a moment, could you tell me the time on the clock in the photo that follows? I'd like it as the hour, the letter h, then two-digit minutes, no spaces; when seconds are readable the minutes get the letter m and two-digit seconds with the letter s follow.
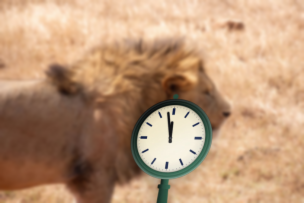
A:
11h58
